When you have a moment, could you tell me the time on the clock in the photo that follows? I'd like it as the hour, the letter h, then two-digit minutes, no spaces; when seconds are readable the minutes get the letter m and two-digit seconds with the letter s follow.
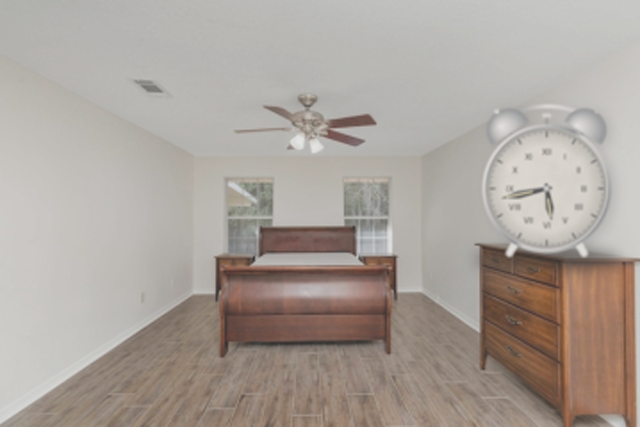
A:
5h43
